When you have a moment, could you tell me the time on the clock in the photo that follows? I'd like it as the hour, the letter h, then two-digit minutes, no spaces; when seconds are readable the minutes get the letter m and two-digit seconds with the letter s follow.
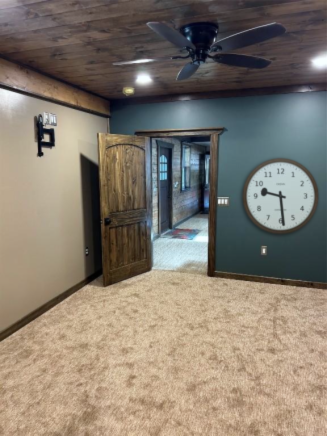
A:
9h29
